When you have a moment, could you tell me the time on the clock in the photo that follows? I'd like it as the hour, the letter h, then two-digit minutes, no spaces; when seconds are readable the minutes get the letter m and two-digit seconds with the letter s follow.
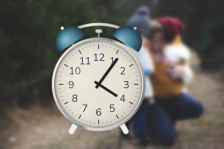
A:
4h06
